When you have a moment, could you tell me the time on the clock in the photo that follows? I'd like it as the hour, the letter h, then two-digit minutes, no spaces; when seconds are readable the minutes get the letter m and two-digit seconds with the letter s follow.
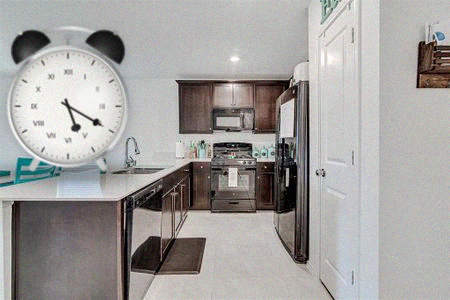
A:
5h20
